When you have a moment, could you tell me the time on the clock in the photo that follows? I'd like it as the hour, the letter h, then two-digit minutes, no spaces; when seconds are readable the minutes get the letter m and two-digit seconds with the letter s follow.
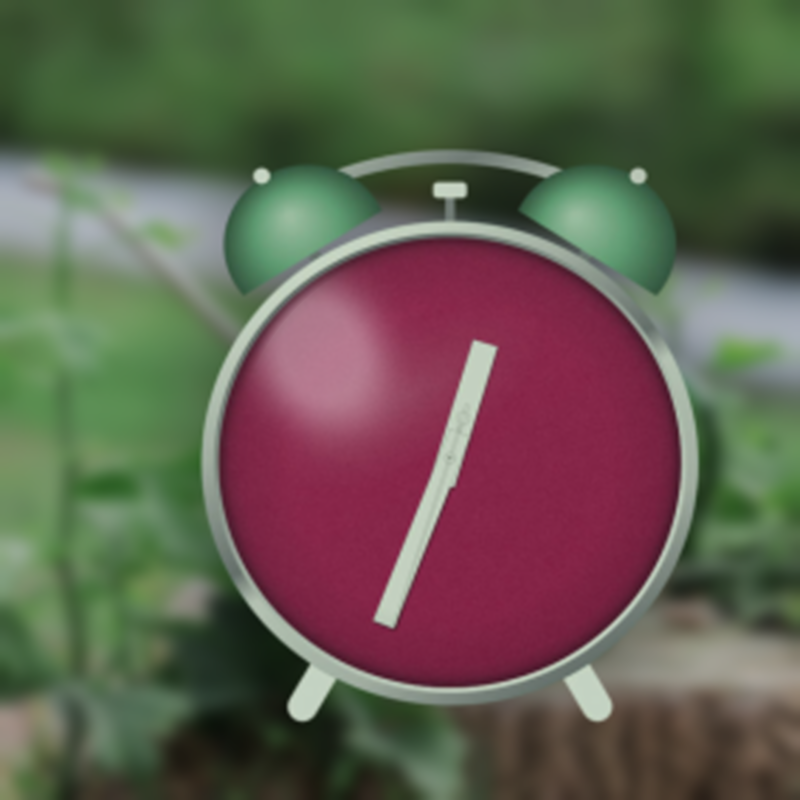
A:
12h33m33s
